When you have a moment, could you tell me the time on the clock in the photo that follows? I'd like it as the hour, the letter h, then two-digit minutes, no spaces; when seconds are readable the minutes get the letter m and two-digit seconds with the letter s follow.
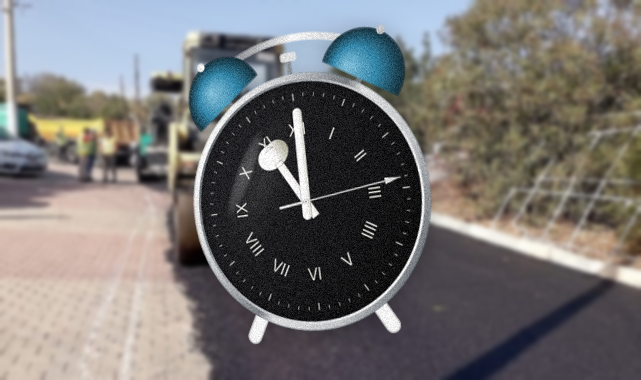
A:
11h00m14s
